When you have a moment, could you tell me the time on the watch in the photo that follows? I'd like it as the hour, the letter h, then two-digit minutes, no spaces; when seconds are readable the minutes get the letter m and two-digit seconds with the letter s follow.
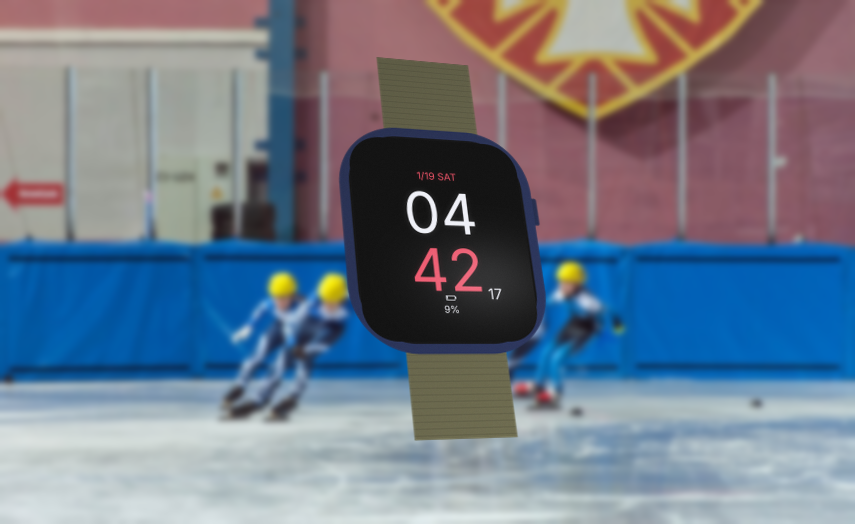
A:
4h42m17s
